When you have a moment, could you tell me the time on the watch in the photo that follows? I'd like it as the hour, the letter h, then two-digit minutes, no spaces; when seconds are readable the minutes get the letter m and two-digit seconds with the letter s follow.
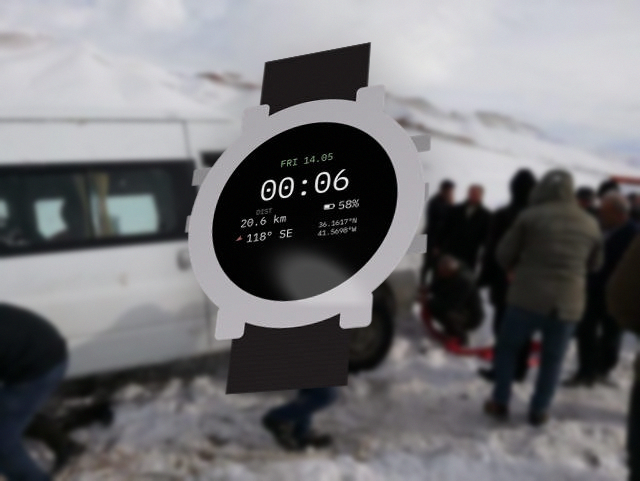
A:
0h06
